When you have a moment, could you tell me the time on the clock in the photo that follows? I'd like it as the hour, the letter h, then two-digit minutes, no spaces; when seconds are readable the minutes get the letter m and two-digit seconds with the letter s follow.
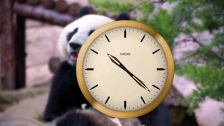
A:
10h22
